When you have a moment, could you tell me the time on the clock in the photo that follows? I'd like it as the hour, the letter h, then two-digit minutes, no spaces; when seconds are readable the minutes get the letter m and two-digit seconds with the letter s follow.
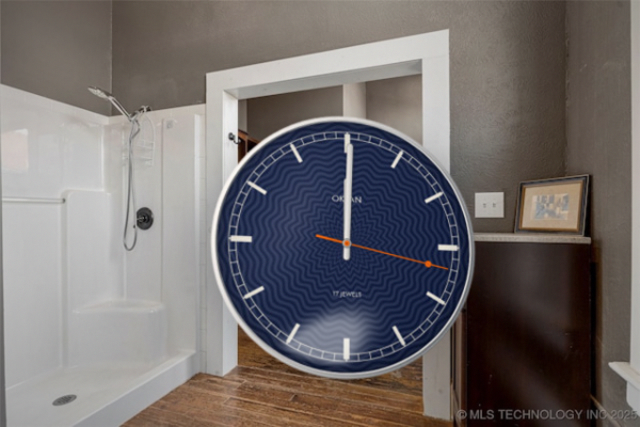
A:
12h00m17s
